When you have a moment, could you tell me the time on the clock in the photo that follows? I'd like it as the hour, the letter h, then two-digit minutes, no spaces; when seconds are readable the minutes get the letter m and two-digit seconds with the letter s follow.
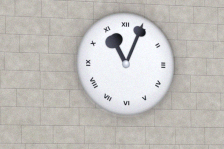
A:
11h04
